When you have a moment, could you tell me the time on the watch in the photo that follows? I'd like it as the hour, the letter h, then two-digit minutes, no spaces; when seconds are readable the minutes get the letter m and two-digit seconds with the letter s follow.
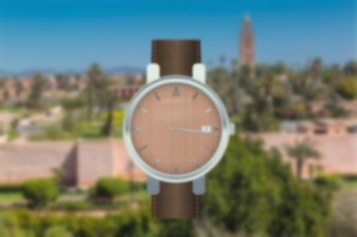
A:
3h16
